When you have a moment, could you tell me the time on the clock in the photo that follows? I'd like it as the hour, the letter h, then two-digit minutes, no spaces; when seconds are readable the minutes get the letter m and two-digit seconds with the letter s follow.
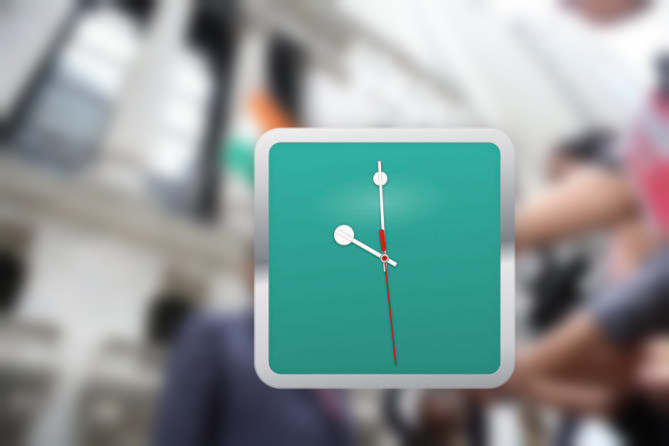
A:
9h59m29s
